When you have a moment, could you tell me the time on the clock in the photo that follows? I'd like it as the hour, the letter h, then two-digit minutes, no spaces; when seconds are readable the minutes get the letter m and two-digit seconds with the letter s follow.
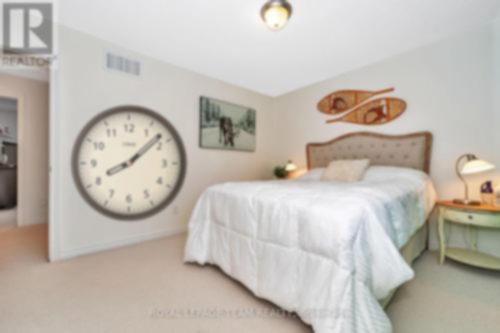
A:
8h08
